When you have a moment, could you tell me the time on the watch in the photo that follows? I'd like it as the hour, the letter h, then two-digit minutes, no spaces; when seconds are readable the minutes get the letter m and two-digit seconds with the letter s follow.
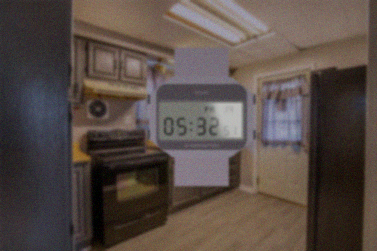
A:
5h32
